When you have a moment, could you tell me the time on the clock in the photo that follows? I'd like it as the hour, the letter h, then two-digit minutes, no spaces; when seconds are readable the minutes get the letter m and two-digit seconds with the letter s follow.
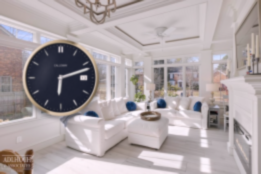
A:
6h12
